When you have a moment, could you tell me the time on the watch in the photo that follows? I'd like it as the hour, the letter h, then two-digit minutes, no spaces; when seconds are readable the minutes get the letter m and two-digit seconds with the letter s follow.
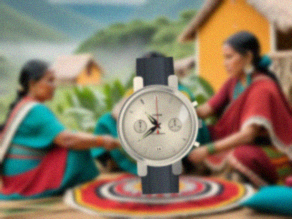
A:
10h39
